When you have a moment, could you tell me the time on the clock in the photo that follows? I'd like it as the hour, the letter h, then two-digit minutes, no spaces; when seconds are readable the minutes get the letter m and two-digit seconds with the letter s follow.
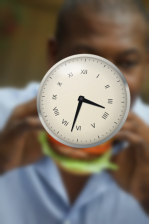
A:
3h32
